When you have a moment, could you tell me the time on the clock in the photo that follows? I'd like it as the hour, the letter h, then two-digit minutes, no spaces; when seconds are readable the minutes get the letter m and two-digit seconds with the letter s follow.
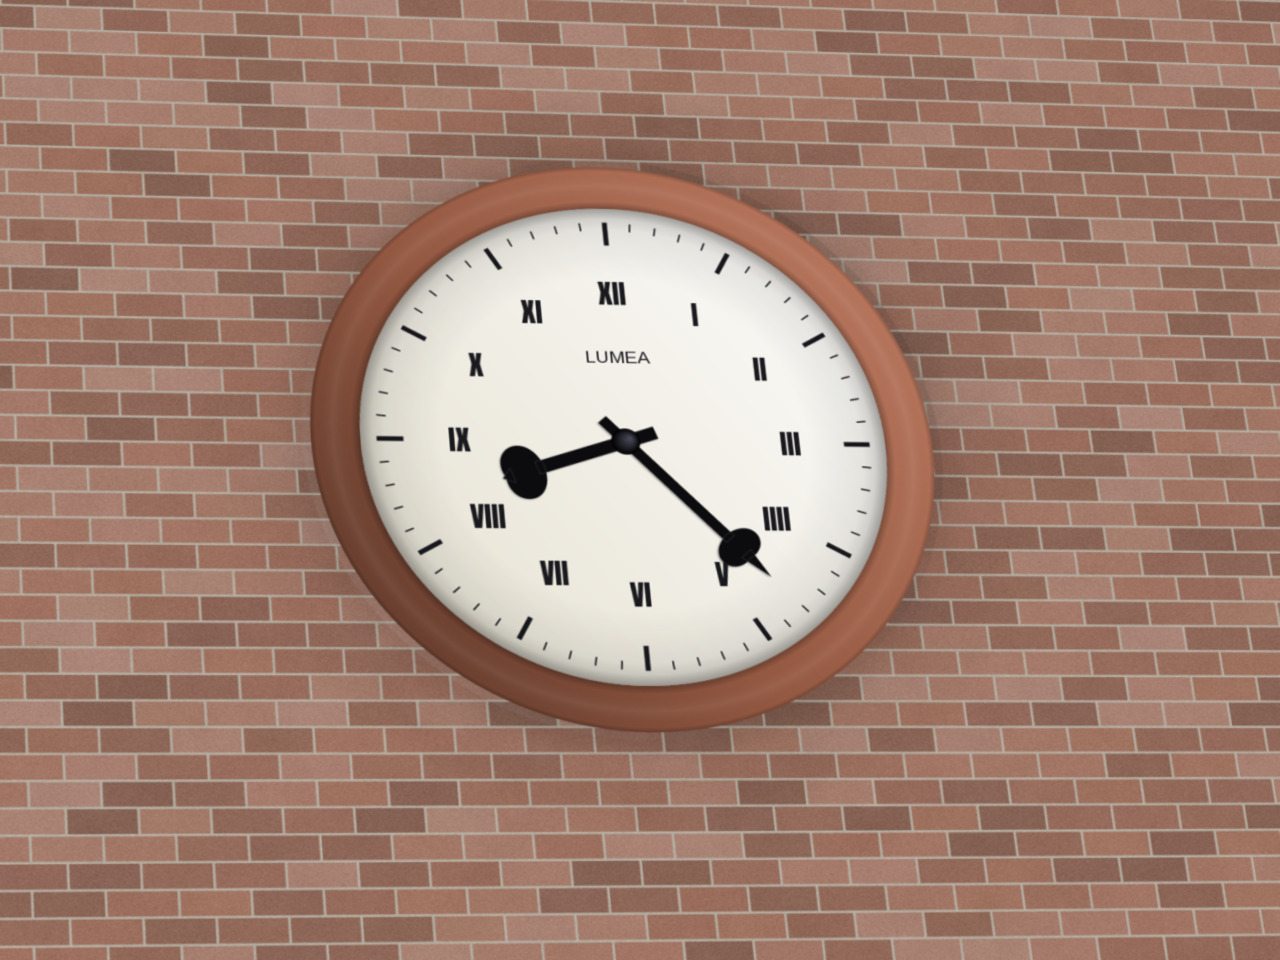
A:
8h23
